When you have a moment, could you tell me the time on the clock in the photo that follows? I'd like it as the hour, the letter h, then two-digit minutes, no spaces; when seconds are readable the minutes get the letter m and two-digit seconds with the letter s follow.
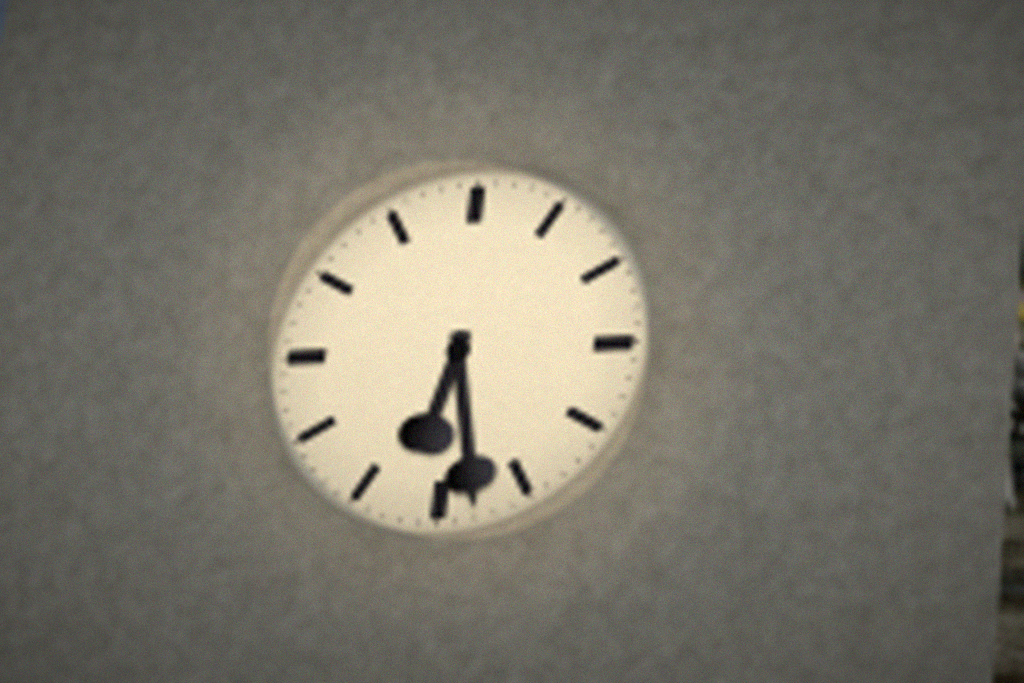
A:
6h28
